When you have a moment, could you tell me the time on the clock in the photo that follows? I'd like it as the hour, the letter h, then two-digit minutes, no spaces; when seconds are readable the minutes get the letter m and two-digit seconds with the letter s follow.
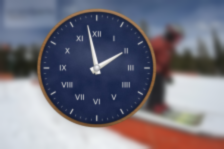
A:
1h58
